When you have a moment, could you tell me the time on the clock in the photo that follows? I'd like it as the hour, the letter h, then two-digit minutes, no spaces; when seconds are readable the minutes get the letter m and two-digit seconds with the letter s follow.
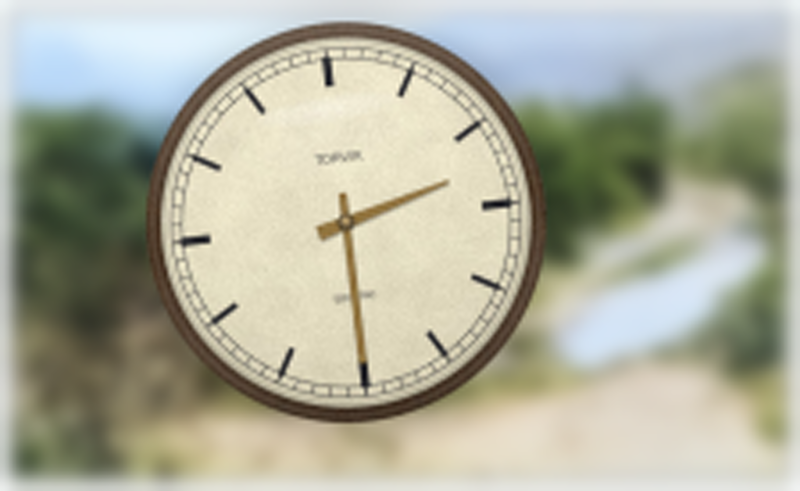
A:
2h30
